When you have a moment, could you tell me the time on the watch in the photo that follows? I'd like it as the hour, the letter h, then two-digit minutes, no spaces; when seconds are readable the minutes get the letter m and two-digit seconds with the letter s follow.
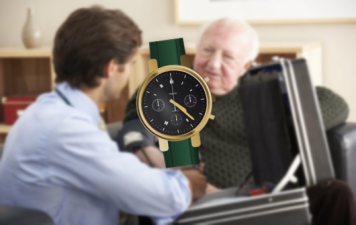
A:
4h23
